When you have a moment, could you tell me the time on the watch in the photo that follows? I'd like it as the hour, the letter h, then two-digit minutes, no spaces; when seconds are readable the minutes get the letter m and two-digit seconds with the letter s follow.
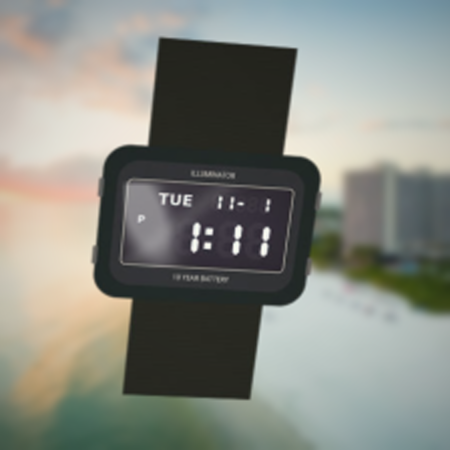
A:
1h11
